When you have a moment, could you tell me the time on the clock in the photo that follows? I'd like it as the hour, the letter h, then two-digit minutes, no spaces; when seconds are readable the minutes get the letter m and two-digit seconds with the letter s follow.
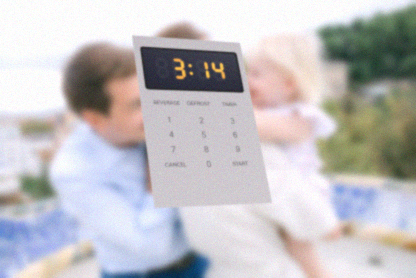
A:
3h14
